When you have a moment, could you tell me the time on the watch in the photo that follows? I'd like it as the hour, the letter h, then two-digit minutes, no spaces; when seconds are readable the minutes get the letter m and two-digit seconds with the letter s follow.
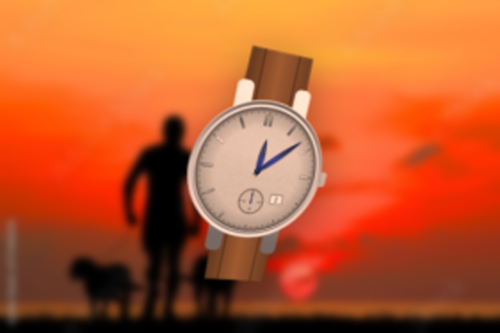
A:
12h08
